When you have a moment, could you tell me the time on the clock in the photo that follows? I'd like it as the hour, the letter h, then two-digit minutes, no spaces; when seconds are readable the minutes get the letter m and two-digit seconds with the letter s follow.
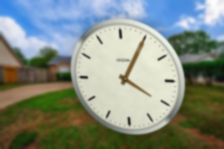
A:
4h05
